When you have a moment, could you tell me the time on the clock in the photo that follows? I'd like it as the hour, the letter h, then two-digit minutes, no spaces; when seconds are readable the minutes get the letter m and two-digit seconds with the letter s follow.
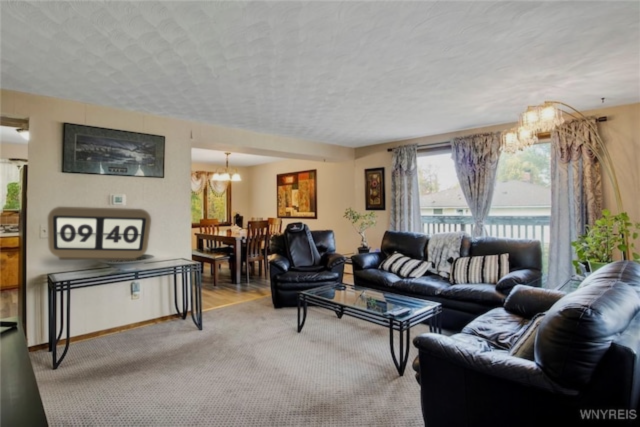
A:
9h40
